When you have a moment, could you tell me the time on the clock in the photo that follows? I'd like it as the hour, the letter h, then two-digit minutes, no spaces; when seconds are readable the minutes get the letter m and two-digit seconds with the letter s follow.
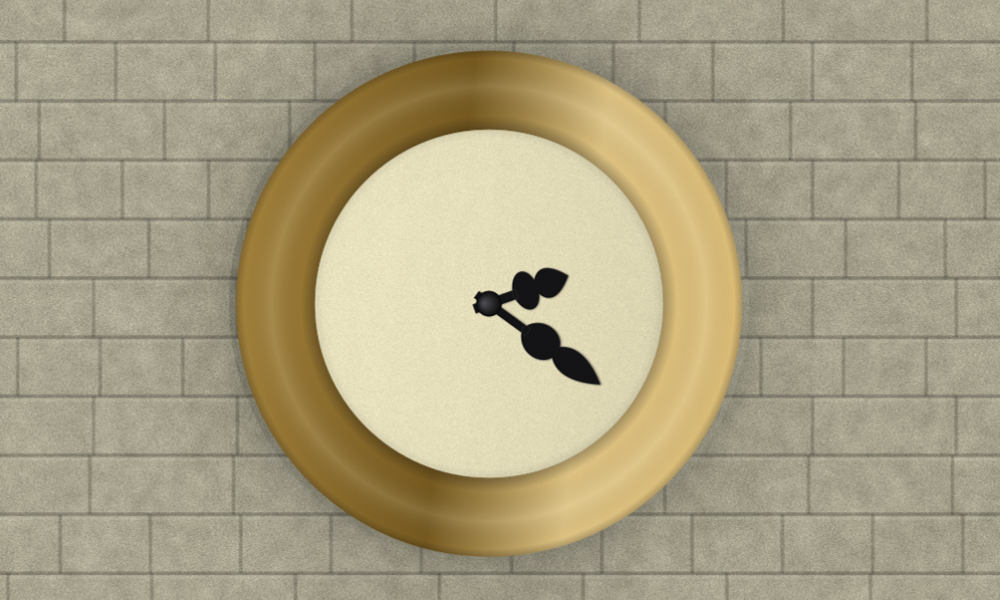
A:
2h21
